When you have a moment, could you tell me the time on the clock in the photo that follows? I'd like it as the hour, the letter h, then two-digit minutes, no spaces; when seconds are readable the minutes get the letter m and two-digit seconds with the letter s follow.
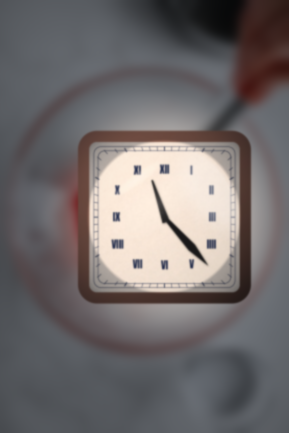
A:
11h23
